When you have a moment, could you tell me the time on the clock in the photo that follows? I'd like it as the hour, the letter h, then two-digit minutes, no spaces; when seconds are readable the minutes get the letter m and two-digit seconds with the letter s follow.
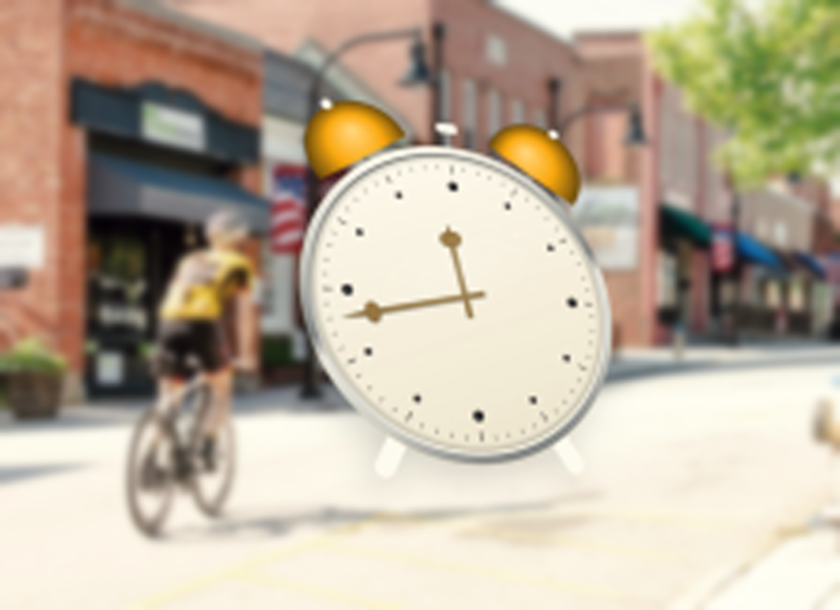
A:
11h43
